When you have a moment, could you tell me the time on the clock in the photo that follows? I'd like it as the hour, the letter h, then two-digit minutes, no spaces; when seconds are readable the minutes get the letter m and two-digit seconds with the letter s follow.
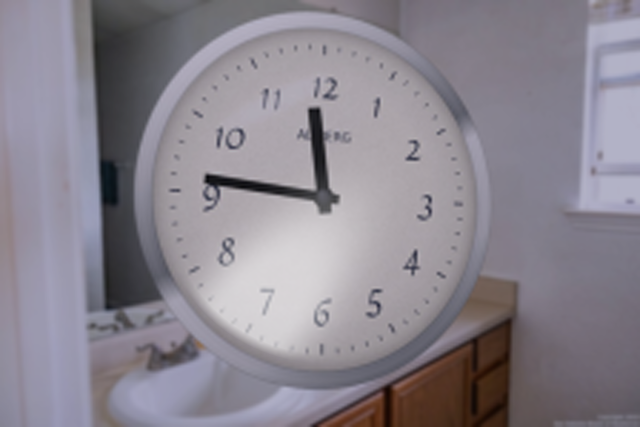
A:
11h46
